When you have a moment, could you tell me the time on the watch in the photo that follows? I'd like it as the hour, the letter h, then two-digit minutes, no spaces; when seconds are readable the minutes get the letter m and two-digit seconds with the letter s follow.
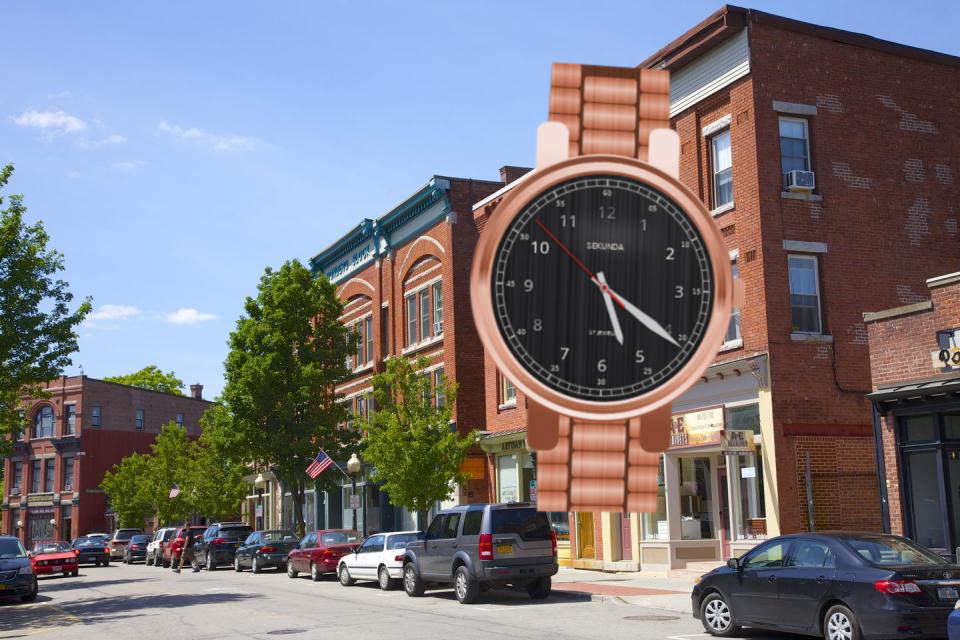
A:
5h20m52s
